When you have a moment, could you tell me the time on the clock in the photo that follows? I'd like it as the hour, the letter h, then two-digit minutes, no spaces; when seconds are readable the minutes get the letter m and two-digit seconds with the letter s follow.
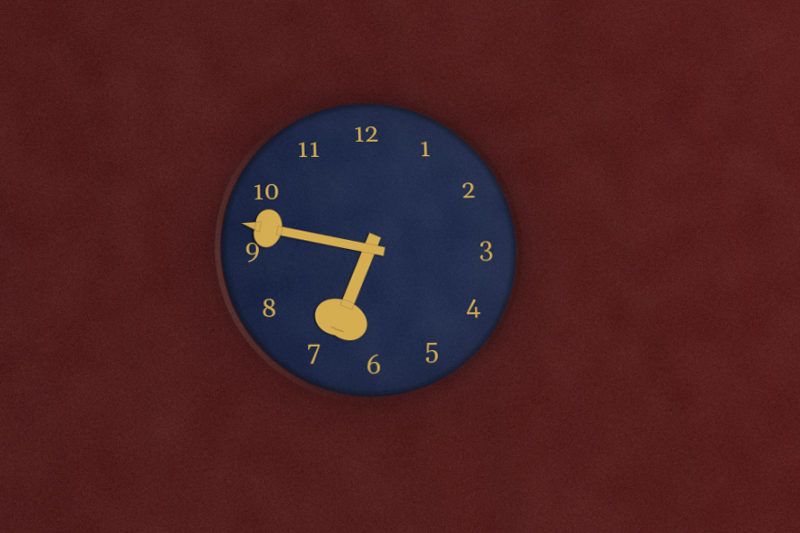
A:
6h47
